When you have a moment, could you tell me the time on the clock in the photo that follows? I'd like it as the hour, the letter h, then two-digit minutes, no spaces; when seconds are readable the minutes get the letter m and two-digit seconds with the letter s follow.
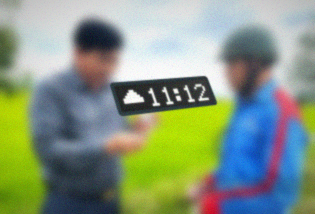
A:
11h12
